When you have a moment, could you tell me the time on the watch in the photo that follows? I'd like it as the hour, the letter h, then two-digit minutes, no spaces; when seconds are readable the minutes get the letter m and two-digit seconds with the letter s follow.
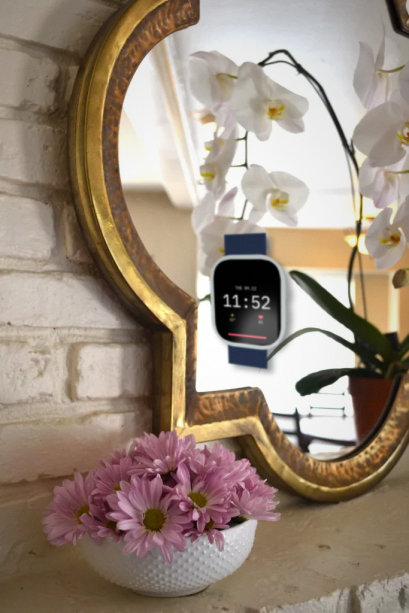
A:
11h52
